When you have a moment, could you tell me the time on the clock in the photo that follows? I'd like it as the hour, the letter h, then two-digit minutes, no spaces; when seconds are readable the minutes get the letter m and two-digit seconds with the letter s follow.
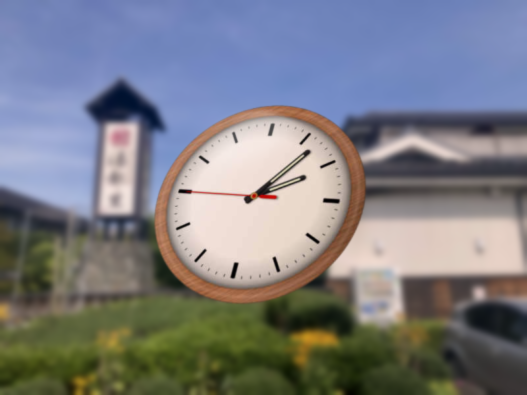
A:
2h06m45s
